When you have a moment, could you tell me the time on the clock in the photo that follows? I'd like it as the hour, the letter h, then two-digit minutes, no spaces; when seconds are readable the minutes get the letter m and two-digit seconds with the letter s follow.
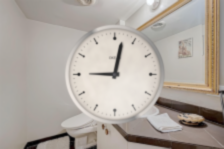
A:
9h02
